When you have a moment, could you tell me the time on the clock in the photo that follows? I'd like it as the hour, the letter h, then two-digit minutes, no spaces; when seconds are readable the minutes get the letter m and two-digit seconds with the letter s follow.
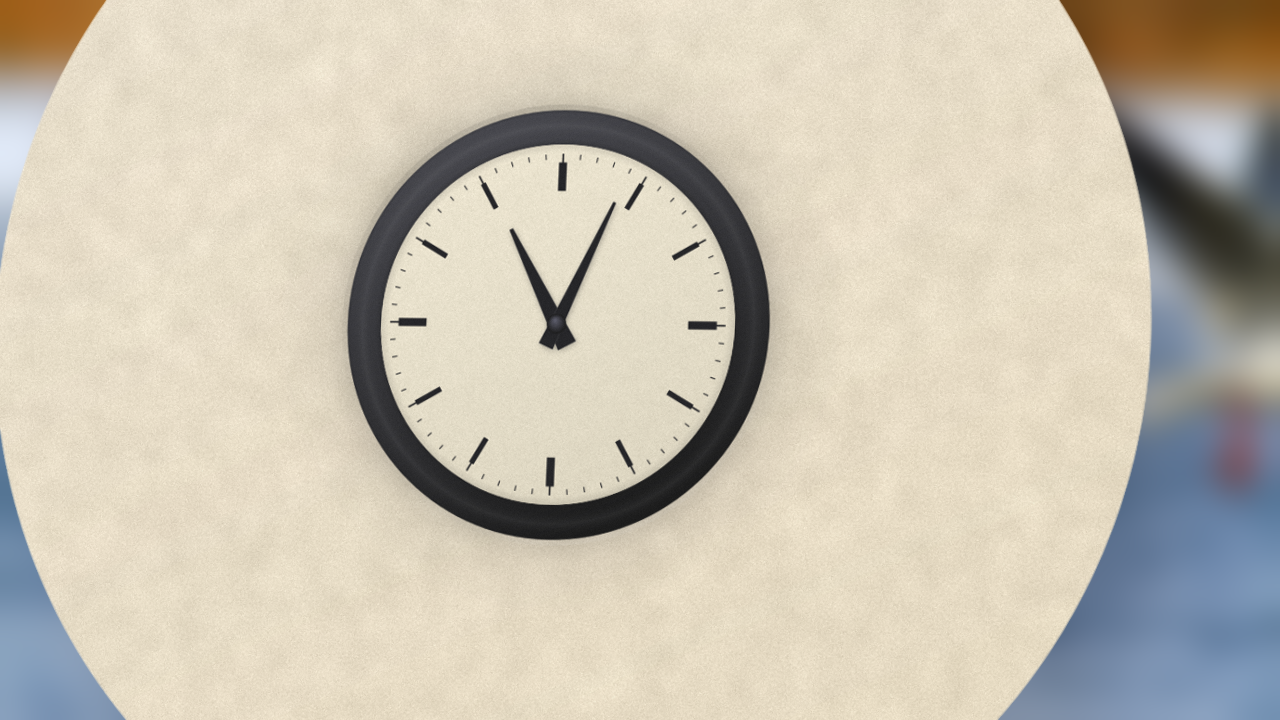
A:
11h04
